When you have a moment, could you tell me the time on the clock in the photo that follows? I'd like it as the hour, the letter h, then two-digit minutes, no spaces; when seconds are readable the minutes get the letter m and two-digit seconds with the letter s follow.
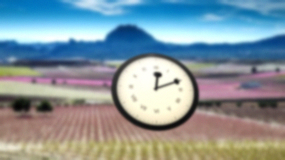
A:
12h11
